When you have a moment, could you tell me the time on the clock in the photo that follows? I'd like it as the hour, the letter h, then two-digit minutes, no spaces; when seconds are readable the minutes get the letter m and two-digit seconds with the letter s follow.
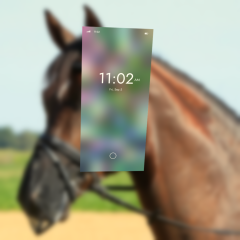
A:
11h02
